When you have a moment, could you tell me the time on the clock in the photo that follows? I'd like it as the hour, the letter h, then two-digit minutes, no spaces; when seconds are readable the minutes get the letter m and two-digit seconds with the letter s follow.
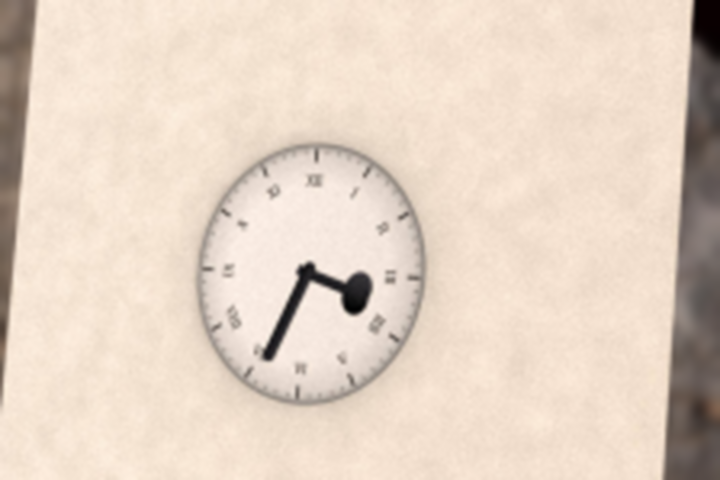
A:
3h34
